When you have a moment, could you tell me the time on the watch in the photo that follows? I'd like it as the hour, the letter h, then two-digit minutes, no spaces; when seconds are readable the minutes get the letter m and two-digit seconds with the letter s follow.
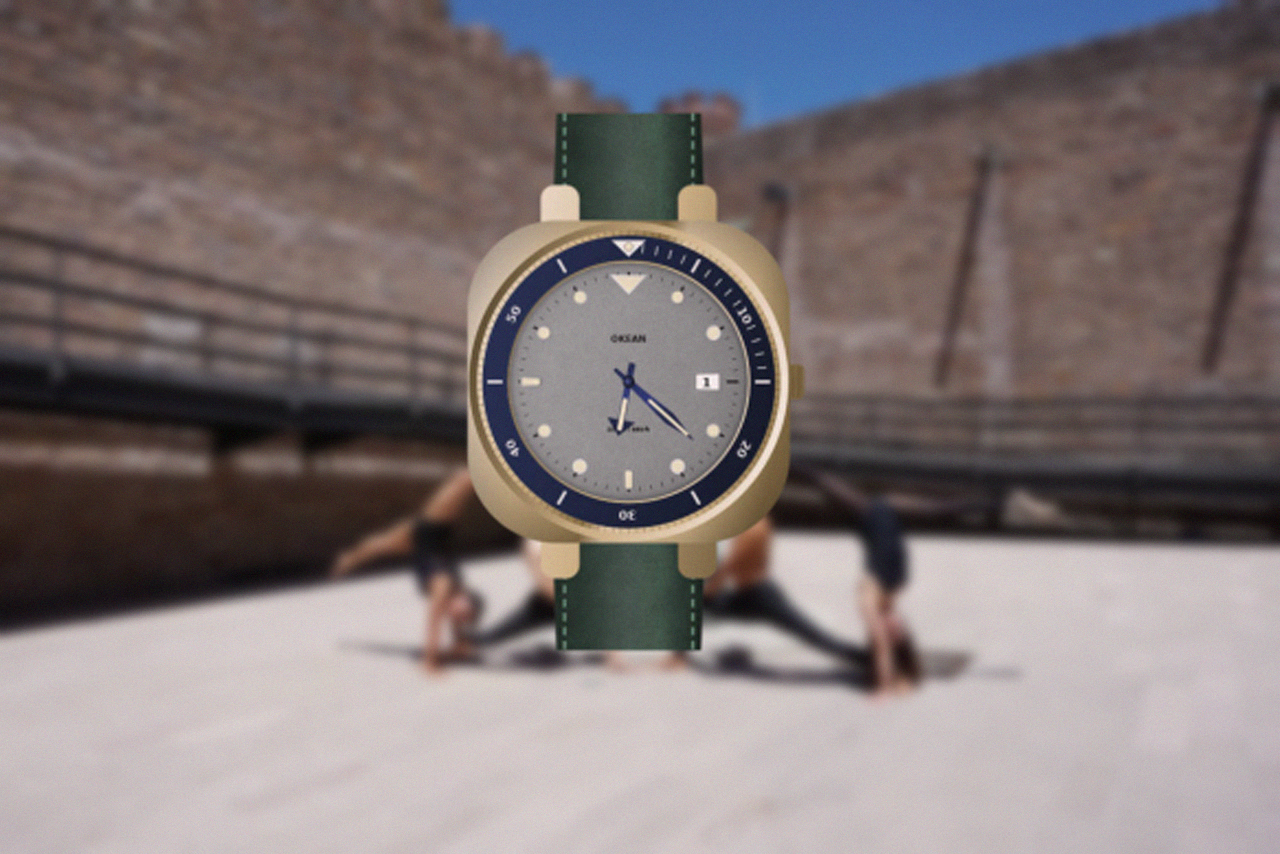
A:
6h22
